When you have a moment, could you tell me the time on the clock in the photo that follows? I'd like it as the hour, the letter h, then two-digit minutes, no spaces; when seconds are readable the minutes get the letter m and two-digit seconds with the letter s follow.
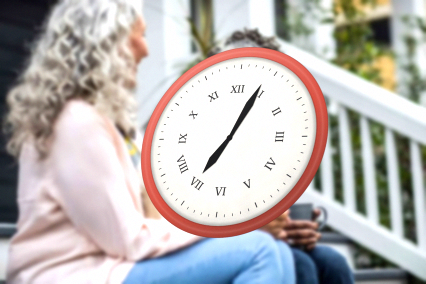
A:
7h04
